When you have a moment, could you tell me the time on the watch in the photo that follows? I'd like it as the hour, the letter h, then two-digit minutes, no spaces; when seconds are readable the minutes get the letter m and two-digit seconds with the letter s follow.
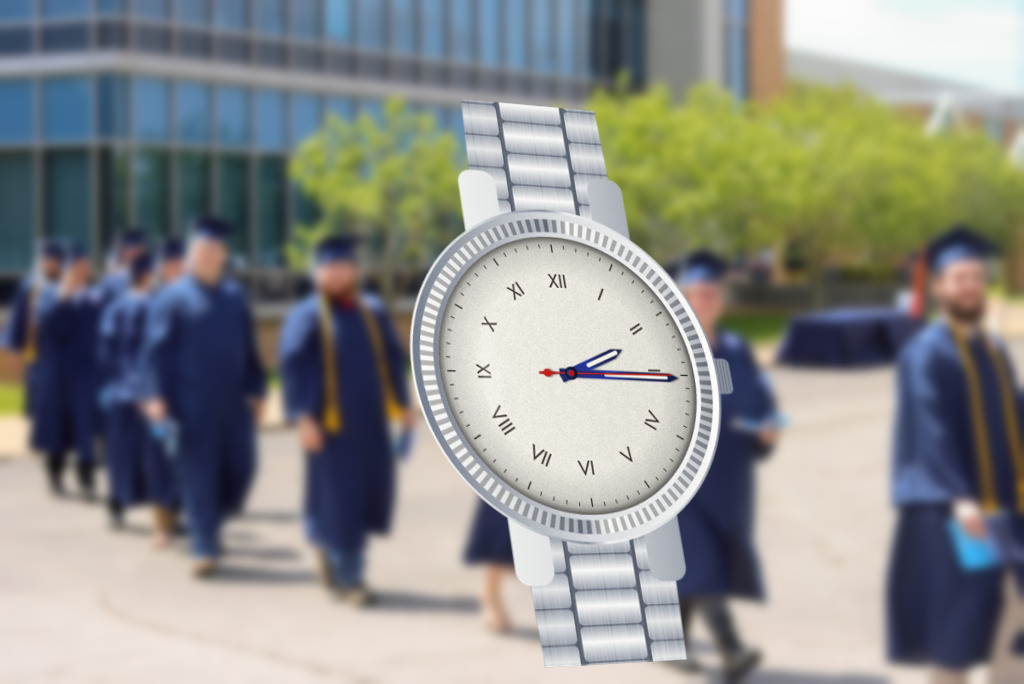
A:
2h15m15s
